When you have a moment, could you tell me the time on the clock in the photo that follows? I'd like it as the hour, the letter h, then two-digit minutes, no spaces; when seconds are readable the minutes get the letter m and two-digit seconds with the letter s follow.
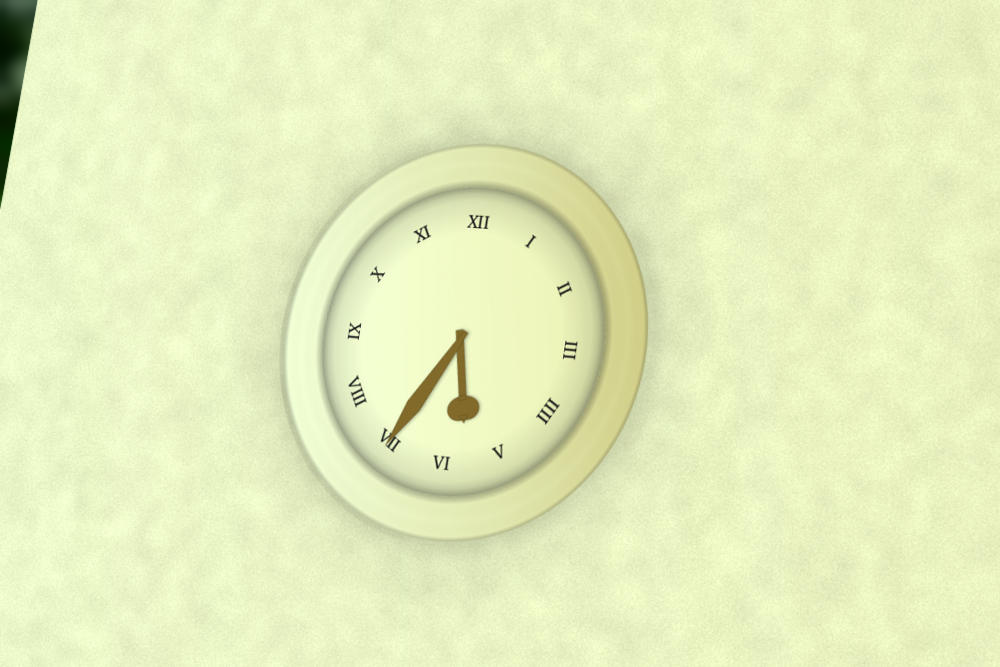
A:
5h35
